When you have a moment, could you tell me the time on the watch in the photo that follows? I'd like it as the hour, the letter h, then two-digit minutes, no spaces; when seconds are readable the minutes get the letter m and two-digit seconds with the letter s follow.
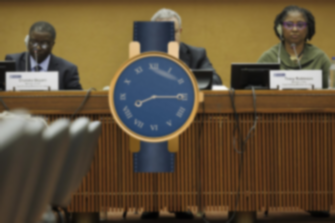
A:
8h15
